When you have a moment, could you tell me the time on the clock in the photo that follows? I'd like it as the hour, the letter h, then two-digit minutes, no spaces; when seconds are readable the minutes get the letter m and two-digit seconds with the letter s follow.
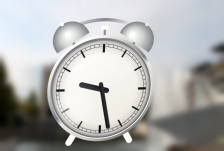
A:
9h28
